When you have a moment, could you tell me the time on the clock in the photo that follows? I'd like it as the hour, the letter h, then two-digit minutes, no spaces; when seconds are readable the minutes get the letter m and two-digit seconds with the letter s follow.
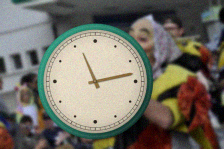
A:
11h13
